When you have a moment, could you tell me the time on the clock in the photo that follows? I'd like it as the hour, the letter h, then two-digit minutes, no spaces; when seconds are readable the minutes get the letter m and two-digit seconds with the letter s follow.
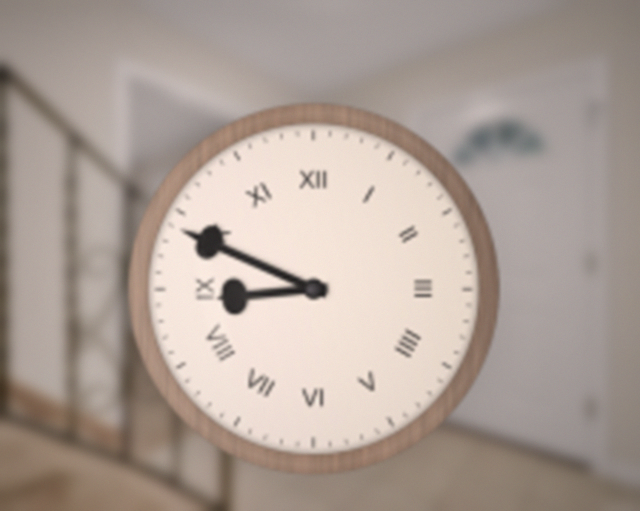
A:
8h49
